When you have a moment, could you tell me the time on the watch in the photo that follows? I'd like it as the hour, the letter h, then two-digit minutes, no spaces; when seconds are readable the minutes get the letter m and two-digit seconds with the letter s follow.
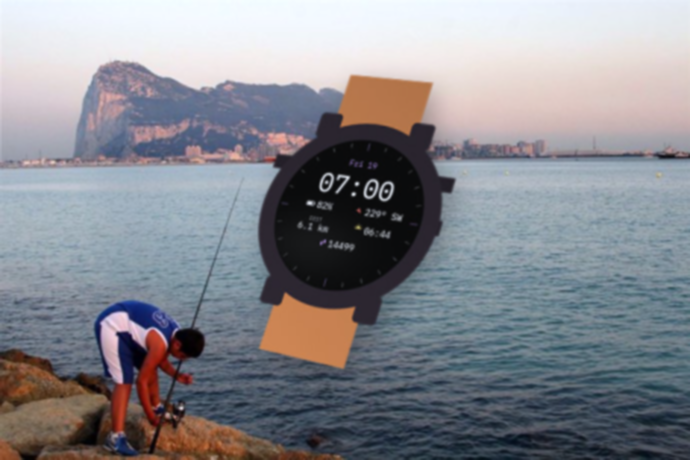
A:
7h00
